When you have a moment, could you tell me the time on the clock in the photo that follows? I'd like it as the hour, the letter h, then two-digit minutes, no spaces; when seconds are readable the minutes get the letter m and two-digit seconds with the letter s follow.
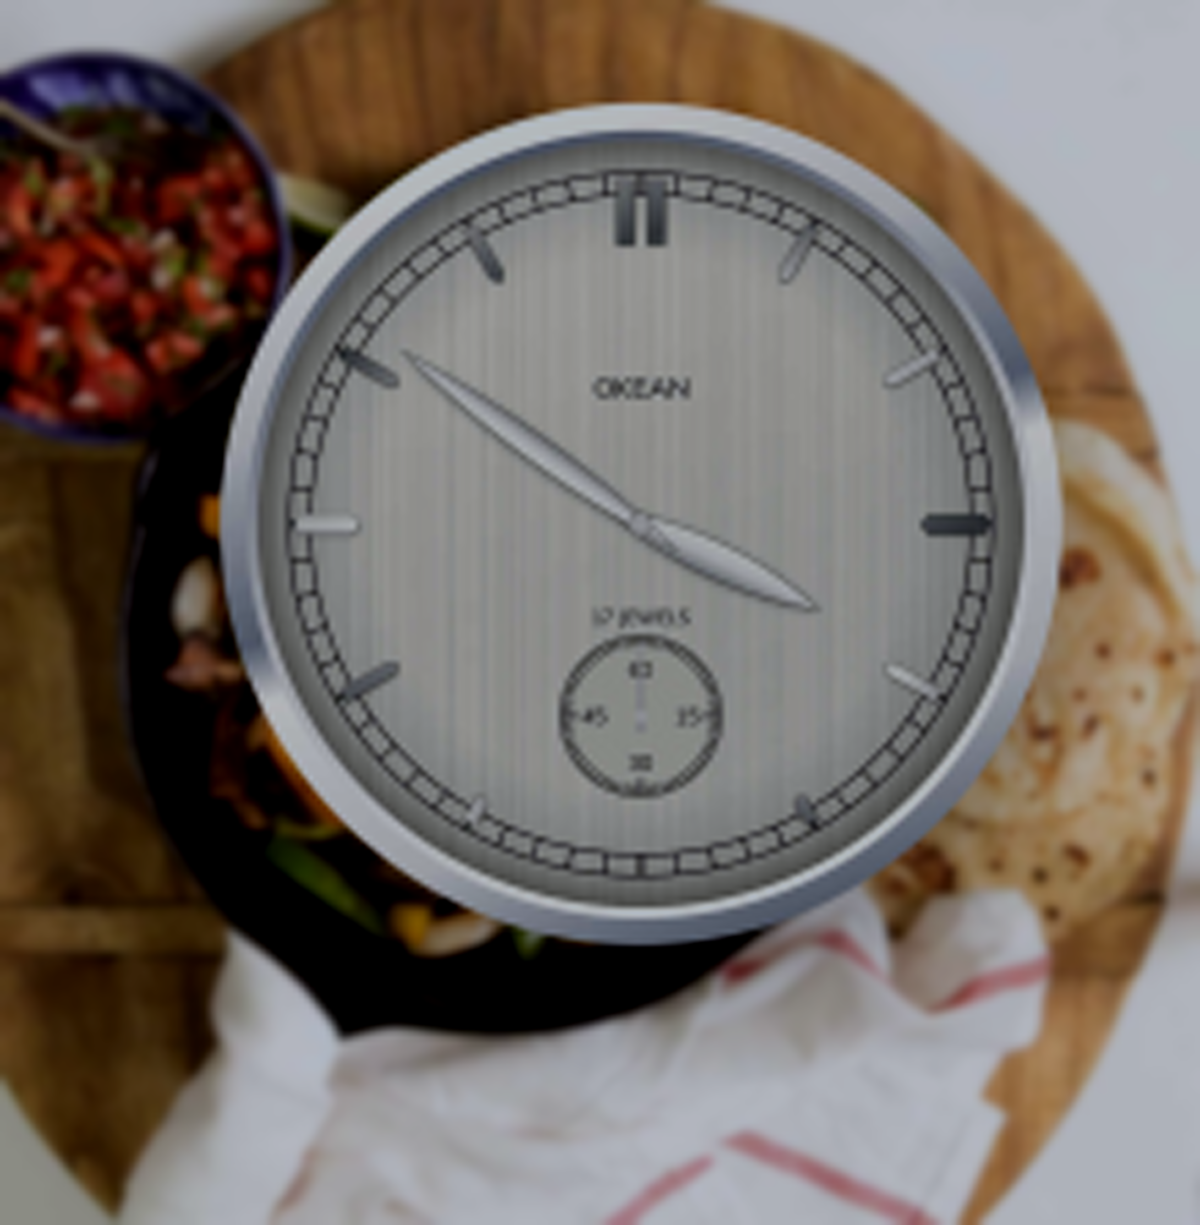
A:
3h51
